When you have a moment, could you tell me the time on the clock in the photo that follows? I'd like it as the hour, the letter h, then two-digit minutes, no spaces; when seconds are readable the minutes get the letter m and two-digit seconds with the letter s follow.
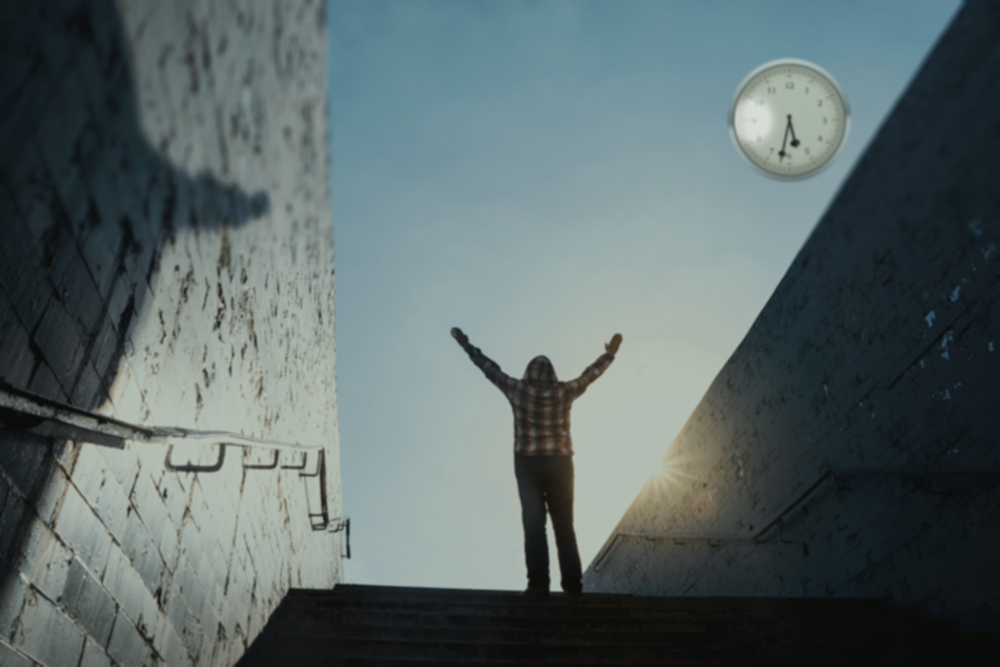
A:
5h32
